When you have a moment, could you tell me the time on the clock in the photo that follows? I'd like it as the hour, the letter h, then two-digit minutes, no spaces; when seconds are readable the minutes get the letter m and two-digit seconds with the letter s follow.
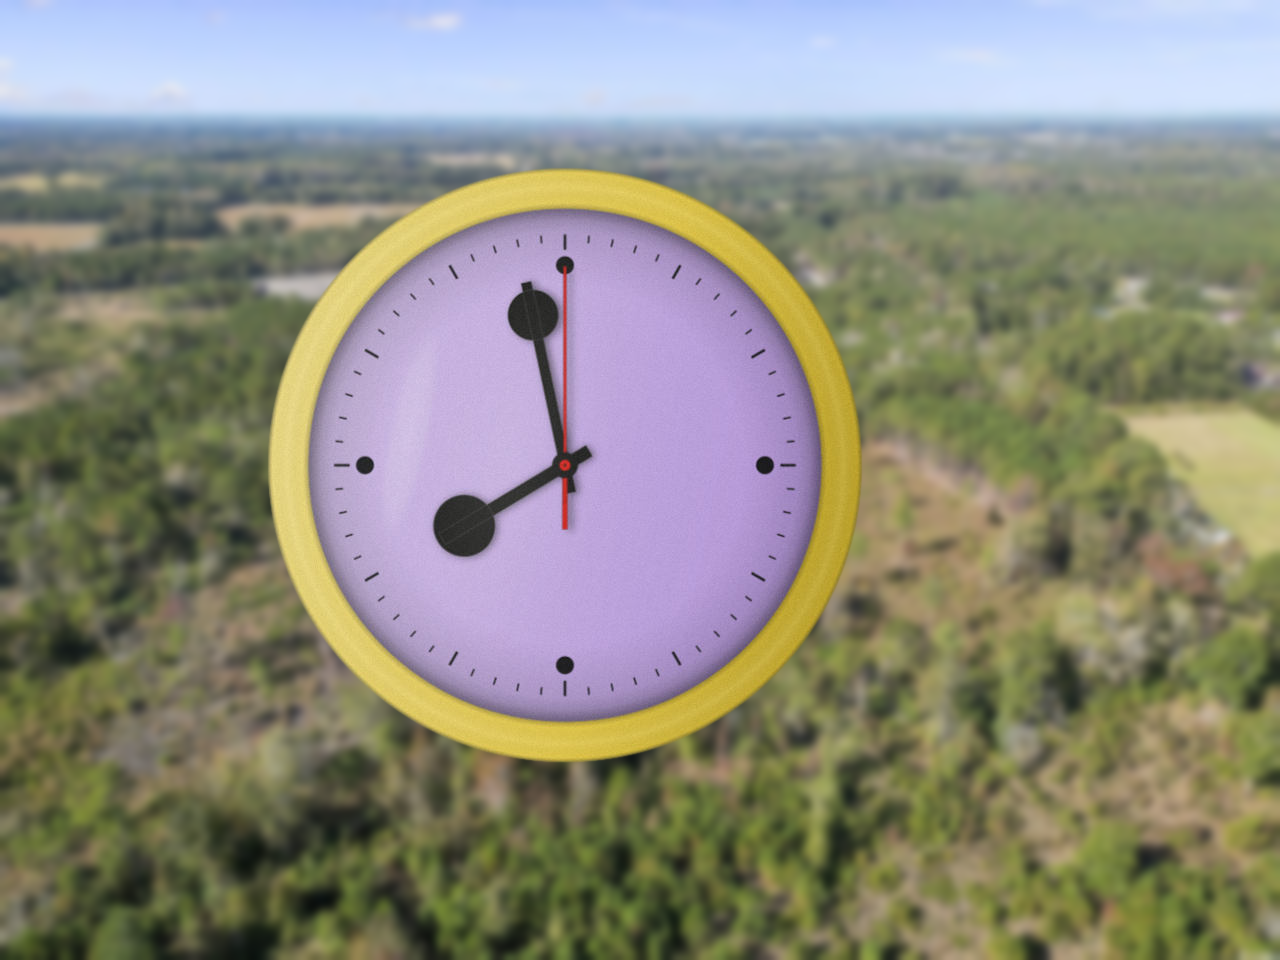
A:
7h58m00s
